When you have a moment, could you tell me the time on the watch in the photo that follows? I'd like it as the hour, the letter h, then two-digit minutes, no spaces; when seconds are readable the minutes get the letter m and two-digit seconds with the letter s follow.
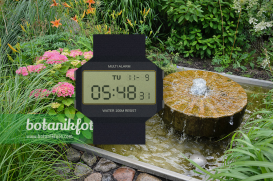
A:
5h48m31s
